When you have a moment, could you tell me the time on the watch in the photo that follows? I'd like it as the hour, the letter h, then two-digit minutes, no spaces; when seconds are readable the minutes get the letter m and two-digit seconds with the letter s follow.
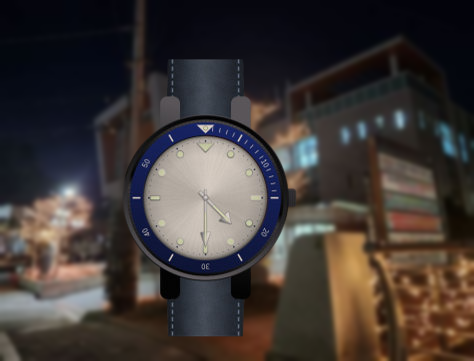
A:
4h30
